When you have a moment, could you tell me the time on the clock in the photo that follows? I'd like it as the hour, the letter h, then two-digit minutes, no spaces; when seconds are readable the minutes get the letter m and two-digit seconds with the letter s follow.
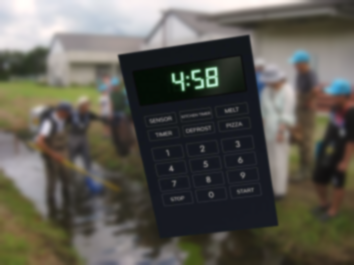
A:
4h58
